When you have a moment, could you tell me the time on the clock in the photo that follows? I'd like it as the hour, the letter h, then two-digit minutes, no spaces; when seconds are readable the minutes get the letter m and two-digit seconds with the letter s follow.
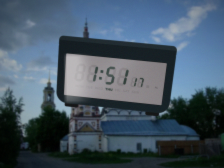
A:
1h51m17s
